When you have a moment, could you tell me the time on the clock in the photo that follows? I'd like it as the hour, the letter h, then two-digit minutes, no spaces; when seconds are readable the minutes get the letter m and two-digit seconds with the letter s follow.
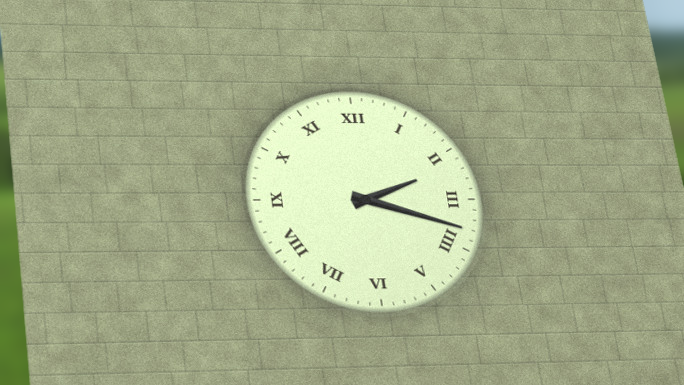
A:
2h18
